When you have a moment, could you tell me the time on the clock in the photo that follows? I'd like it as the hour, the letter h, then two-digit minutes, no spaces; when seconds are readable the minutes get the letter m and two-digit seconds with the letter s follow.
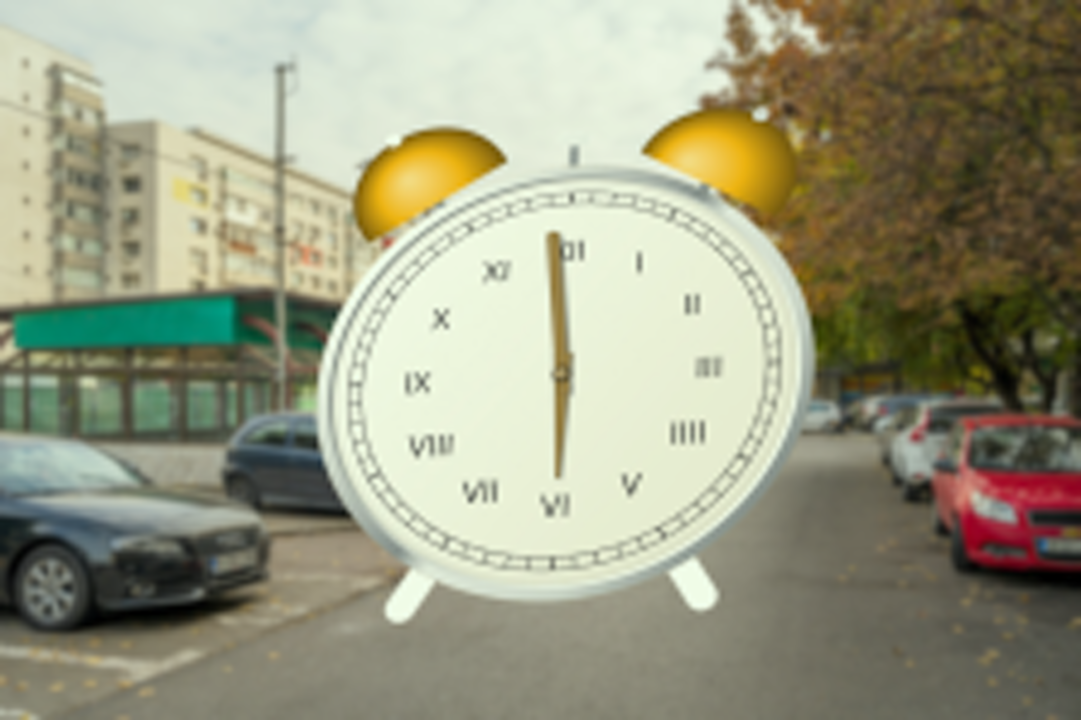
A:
5h59
